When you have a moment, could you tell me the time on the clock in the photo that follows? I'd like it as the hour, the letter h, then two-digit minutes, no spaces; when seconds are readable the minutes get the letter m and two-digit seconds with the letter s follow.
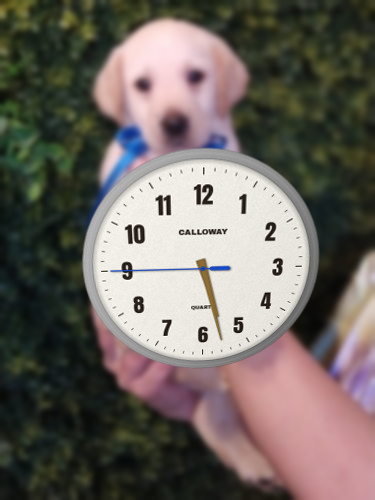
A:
5h27m45s
